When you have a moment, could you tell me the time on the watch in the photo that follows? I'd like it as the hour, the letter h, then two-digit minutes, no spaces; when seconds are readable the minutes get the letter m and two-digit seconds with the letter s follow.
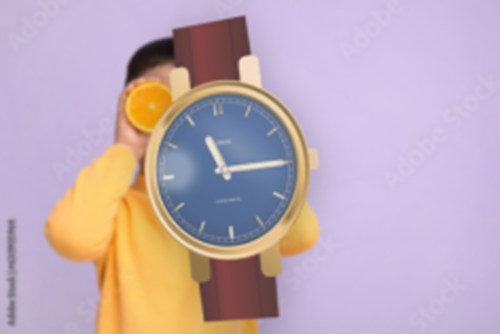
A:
11h15
